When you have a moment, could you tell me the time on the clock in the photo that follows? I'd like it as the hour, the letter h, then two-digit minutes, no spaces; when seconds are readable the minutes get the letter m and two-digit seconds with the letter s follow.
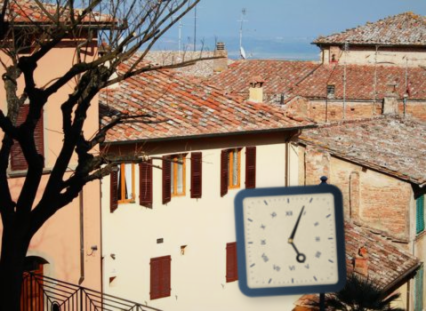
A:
5h04
